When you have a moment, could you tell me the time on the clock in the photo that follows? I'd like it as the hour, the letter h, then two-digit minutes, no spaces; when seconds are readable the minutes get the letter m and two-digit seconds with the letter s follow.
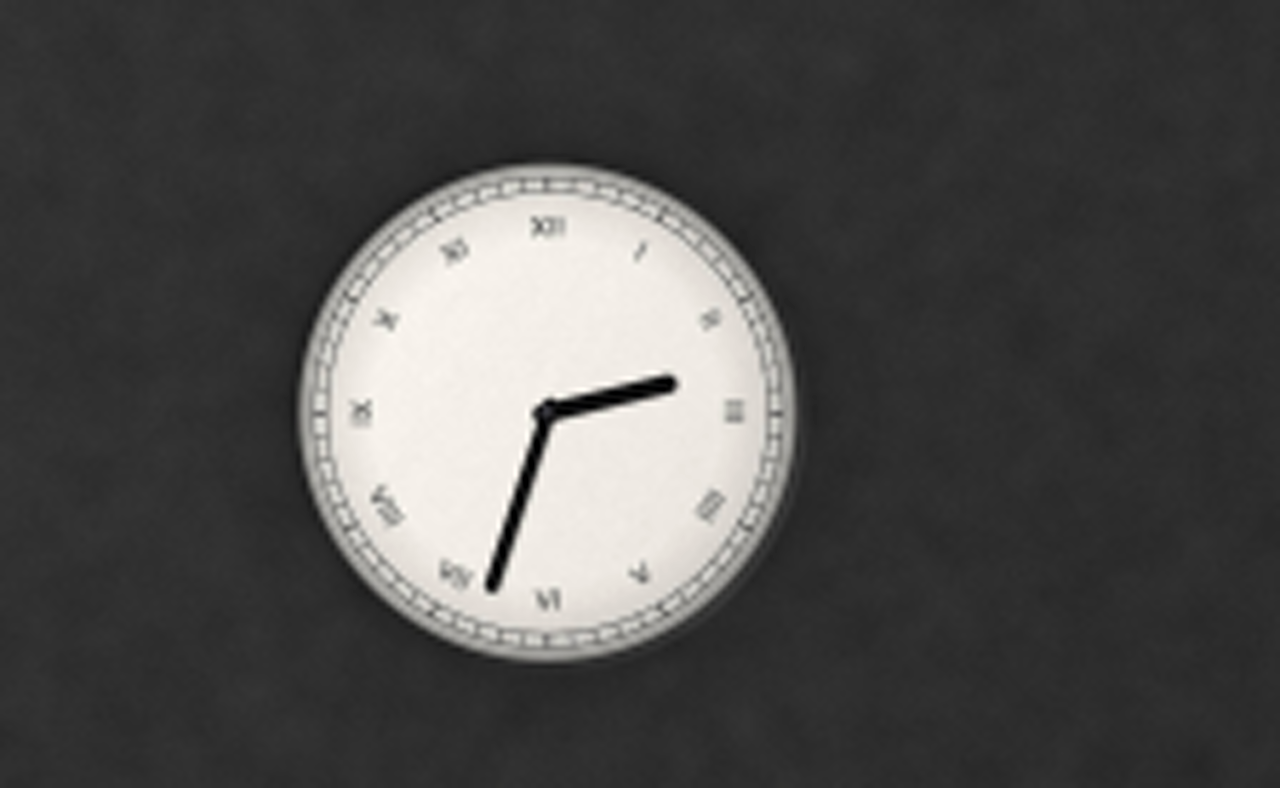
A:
2h33
